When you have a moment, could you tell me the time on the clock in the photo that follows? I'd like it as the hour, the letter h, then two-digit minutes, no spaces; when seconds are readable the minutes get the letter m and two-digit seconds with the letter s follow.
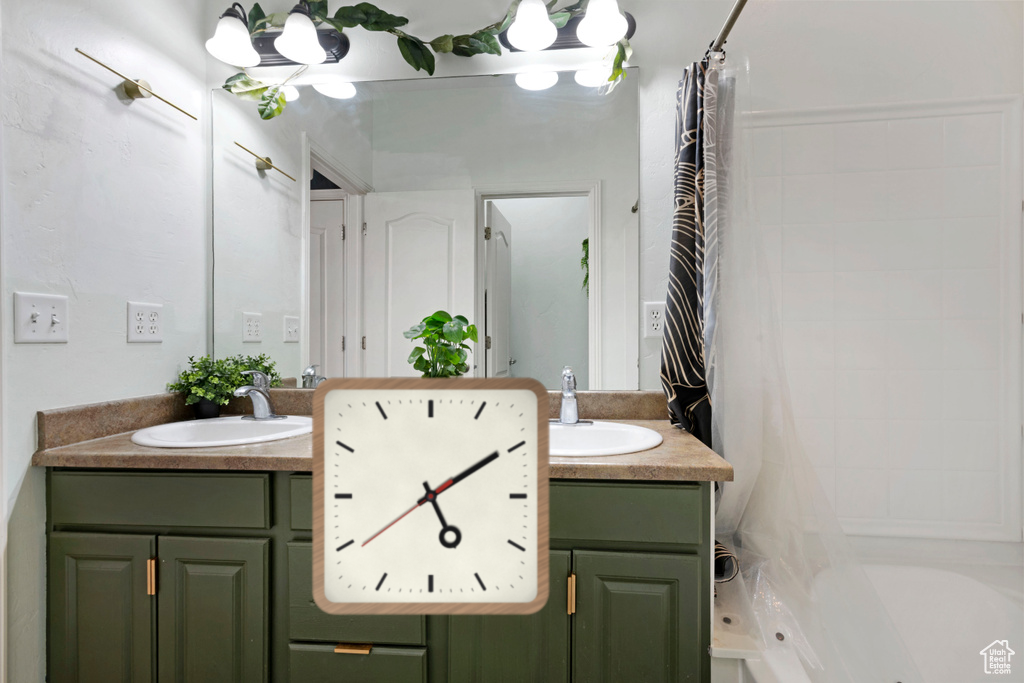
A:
5h09m39s
